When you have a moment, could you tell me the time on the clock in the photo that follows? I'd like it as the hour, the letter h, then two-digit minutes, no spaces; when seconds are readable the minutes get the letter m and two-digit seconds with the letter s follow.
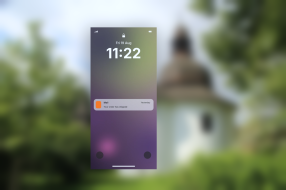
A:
11h22
